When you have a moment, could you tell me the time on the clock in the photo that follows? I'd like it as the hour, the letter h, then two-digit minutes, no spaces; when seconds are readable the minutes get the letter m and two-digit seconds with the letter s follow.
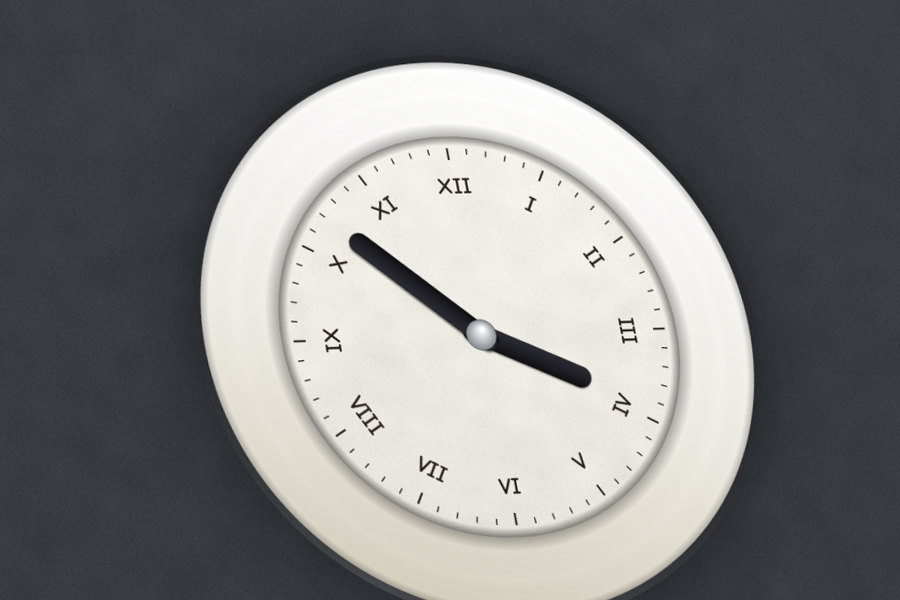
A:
3h52
